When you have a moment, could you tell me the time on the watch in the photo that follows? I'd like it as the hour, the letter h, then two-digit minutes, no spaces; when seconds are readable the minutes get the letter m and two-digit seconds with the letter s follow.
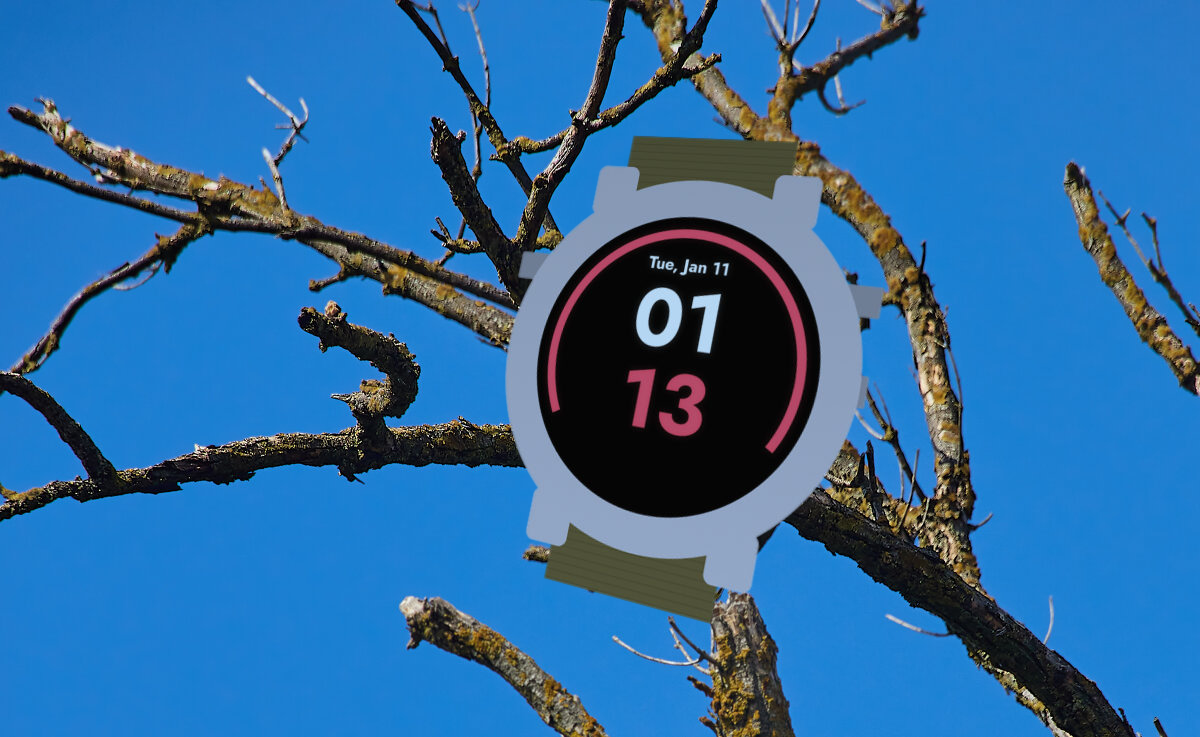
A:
1h13
